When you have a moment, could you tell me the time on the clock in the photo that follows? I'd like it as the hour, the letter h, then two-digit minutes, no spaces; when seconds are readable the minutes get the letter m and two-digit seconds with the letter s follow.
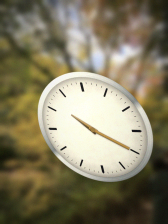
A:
10h20
